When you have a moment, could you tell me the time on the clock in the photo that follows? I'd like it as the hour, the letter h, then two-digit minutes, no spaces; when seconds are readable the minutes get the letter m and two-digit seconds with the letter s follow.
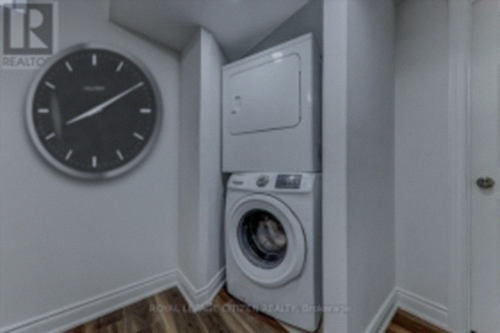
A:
8h10
